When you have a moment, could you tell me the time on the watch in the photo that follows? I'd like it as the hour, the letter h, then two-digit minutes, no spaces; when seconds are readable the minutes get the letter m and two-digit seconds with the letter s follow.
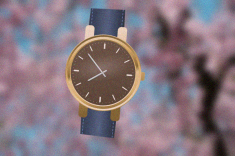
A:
7h53
